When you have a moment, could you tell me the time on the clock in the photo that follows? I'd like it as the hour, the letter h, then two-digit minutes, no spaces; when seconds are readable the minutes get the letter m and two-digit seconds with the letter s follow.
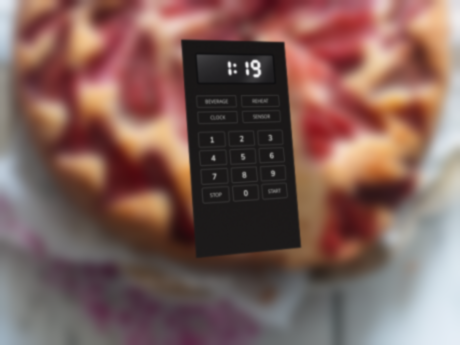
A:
1h19
